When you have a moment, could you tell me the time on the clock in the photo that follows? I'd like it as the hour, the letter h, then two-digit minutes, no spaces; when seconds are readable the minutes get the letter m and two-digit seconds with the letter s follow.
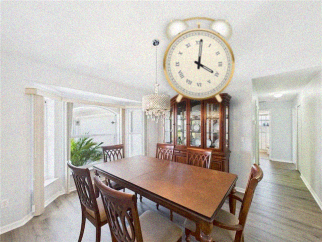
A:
4h01
